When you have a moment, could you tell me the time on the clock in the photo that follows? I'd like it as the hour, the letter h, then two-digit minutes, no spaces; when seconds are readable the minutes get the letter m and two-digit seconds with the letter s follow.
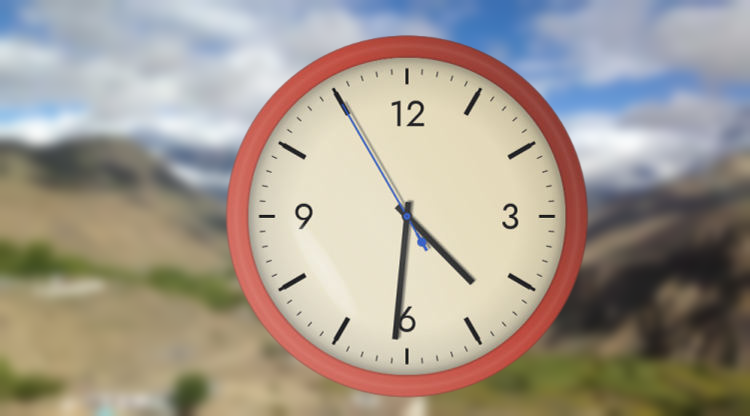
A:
4h30m55s
